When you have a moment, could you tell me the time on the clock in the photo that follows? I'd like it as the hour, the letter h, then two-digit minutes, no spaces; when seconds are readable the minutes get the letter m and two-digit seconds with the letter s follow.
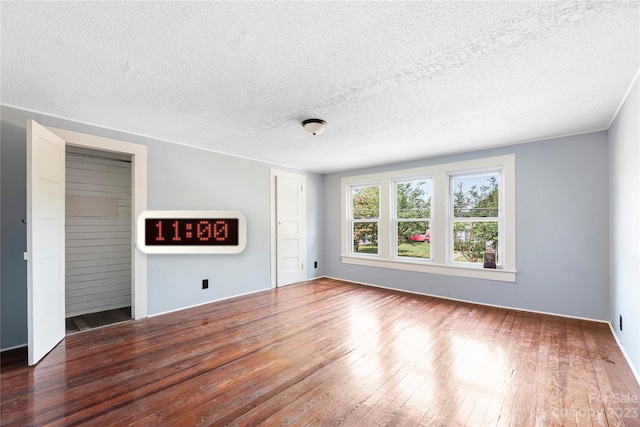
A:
11h00
